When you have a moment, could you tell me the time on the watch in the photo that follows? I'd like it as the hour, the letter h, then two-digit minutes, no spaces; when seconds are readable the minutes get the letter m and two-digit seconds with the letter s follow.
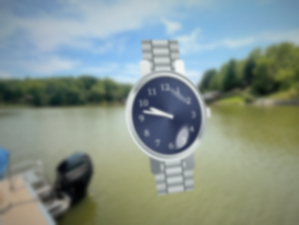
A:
9h47
